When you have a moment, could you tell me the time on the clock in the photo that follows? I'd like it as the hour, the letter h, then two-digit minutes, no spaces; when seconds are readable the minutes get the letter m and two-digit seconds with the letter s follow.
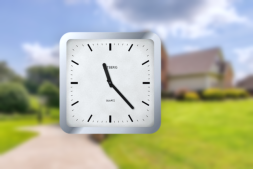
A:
11h23
